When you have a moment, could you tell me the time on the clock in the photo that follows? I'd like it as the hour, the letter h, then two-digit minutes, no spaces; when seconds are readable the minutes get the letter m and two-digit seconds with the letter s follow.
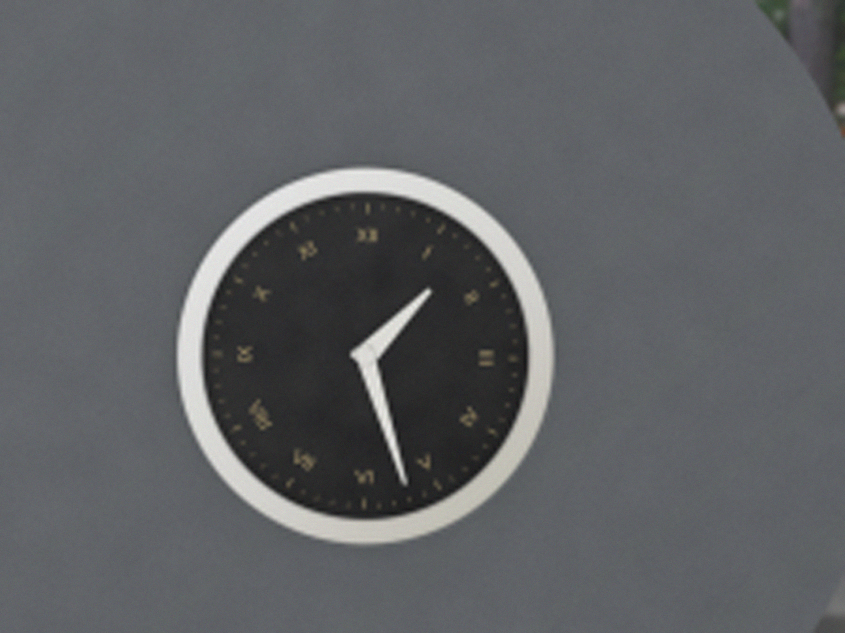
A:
1h27
